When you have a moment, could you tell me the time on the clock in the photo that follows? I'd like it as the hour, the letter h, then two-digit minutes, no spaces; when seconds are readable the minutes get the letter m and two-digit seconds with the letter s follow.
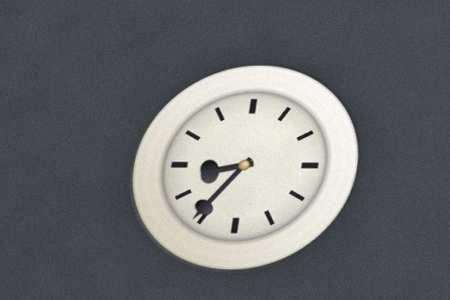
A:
8h36
